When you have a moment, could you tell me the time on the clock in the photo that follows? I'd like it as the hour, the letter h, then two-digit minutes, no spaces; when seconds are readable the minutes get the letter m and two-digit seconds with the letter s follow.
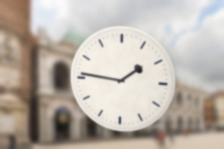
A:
1h46
